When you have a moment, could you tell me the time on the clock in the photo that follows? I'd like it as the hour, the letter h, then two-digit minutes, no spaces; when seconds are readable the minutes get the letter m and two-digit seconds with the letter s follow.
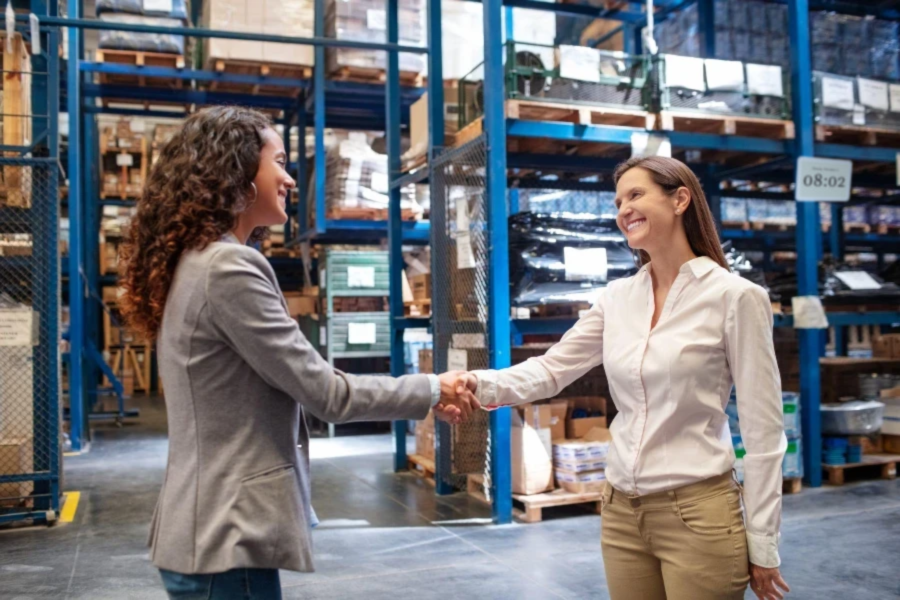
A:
8h02
